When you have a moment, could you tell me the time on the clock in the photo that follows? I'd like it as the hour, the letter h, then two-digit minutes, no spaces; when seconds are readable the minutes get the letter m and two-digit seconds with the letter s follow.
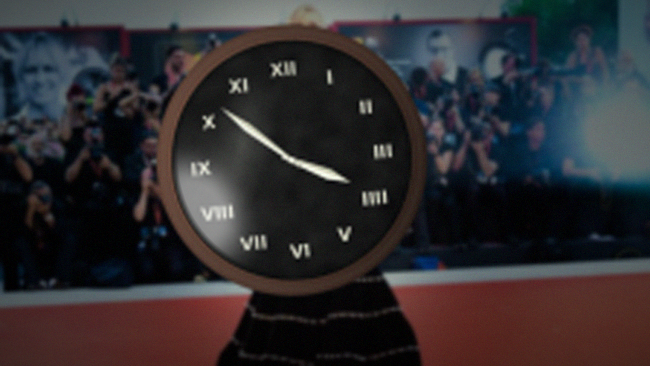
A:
3h52
